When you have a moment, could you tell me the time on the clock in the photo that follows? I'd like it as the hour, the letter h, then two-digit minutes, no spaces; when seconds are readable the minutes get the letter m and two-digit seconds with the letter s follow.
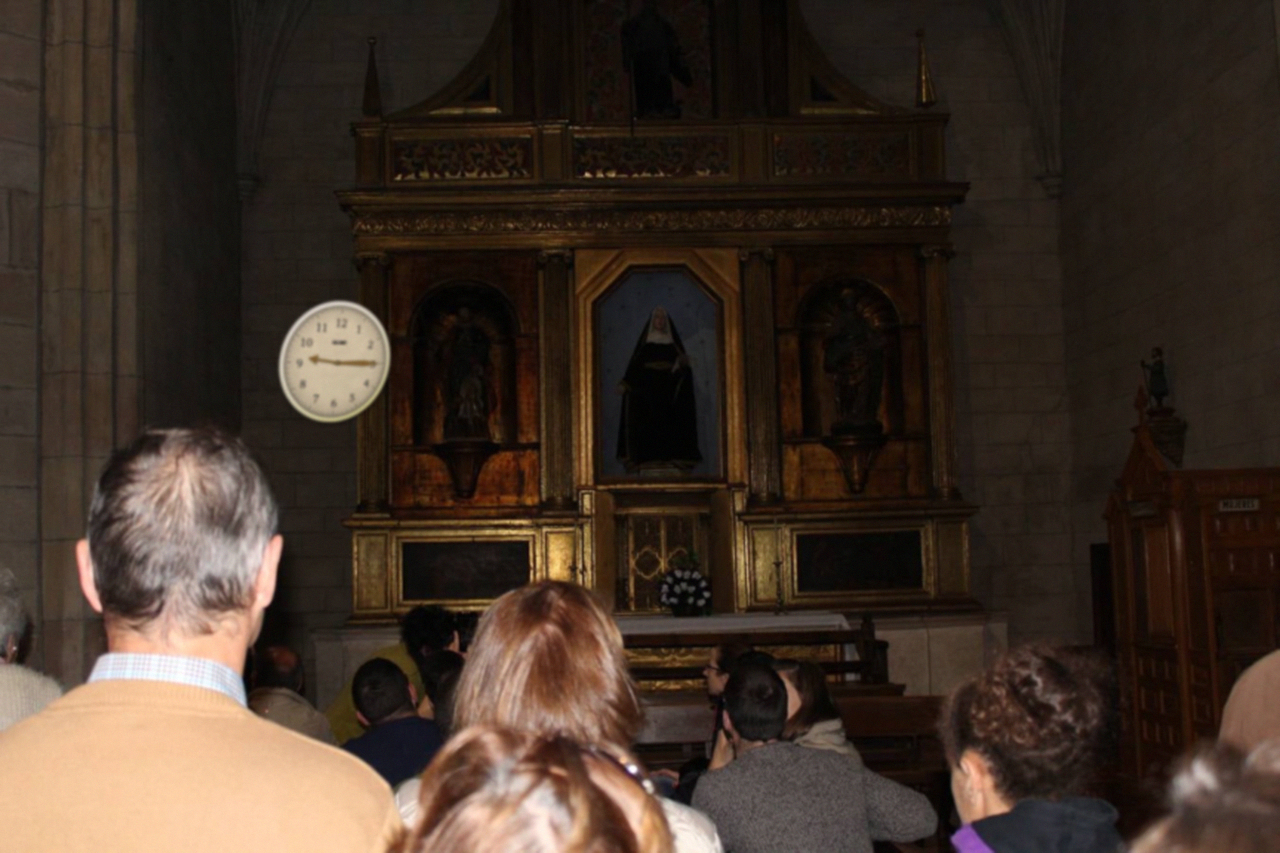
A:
9h15
